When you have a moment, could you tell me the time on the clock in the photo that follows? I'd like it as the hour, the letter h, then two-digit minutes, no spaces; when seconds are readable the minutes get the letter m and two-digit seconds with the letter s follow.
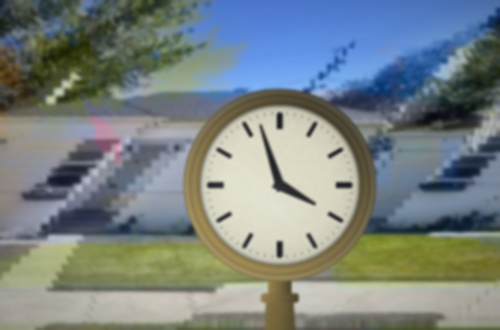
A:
3h57
